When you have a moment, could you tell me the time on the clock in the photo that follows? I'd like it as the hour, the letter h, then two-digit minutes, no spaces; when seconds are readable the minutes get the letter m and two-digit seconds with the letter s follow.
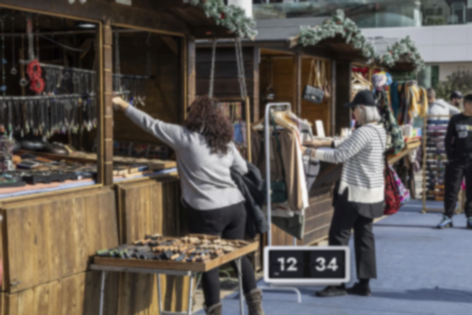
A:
12h34
